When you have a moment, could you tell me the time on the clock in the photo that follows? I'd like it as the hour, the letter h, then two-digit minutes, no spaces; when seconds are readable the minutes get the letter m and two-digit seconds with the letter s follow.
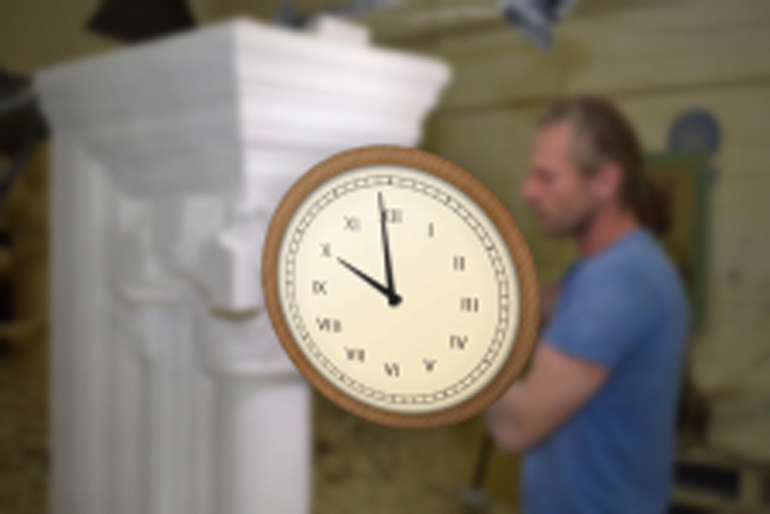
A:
9h59
